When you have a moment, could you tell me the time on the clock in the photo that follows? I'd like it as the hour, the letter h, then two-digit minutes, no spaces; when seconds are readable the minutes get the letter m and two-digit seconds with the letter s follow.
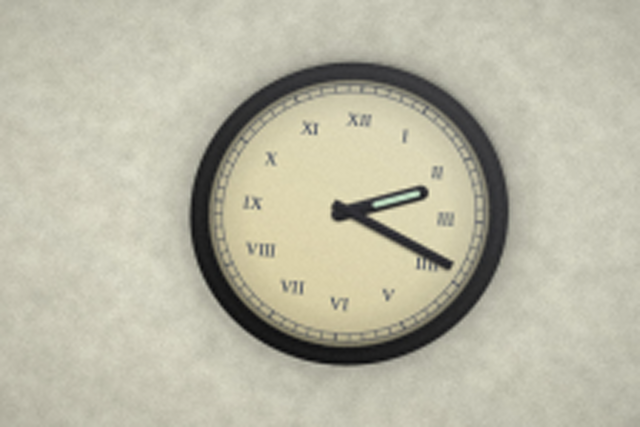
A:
2h19
